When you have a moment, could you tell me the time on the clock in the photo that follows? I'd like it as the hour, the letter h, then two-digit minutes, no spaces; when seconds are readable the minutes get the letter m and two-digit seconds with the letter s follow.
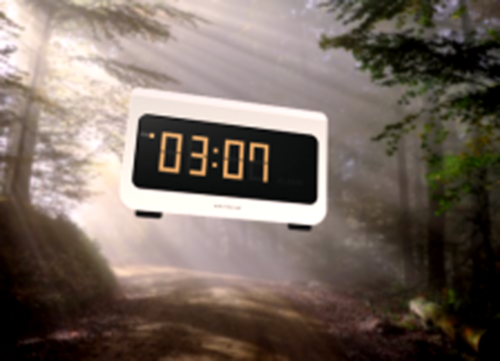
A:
3h07
